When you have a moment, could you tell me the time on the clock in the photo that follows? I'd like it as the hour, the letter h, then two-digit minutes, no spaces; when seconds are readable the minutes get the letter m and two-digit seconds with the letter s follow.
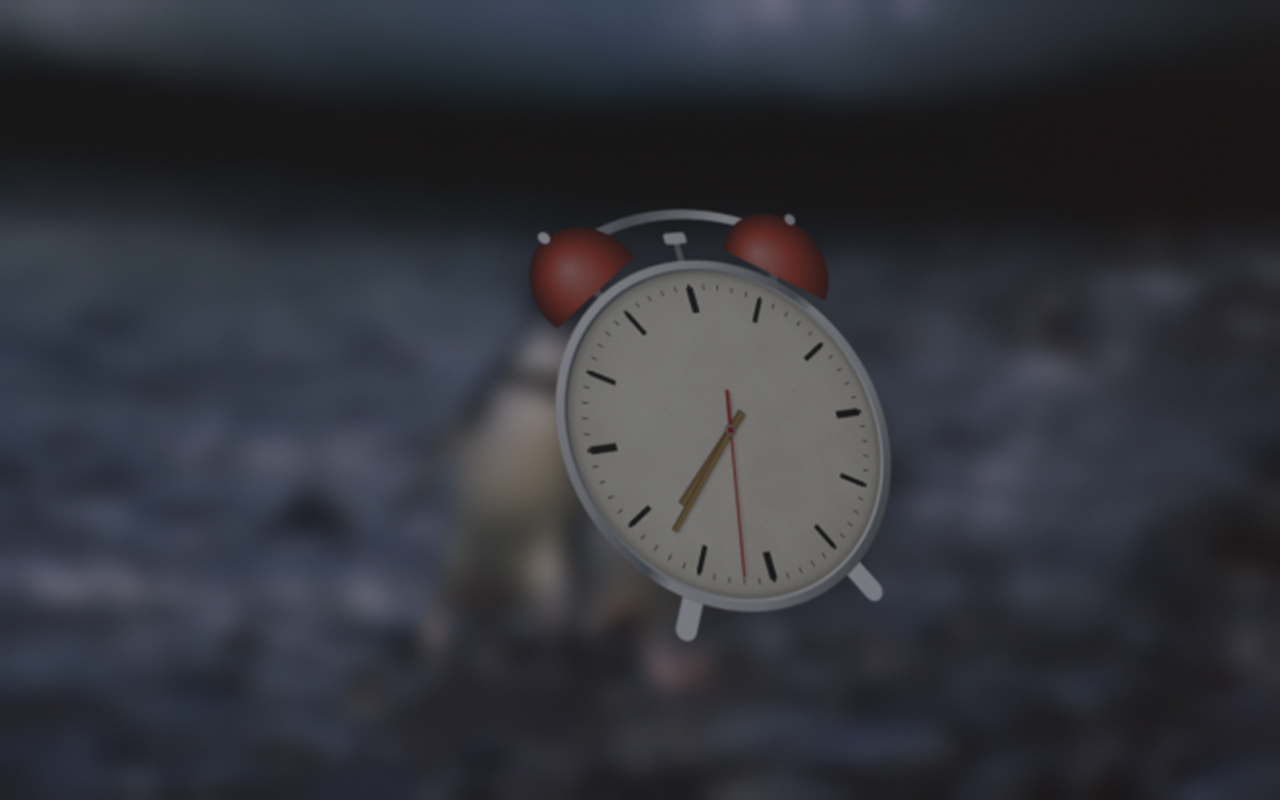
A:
7h37m32s
